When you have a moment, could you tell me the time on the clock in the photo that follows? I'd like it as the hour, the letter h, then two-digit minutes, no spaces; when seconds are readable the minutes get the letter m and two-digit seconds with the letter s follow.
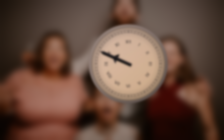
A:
9h49
